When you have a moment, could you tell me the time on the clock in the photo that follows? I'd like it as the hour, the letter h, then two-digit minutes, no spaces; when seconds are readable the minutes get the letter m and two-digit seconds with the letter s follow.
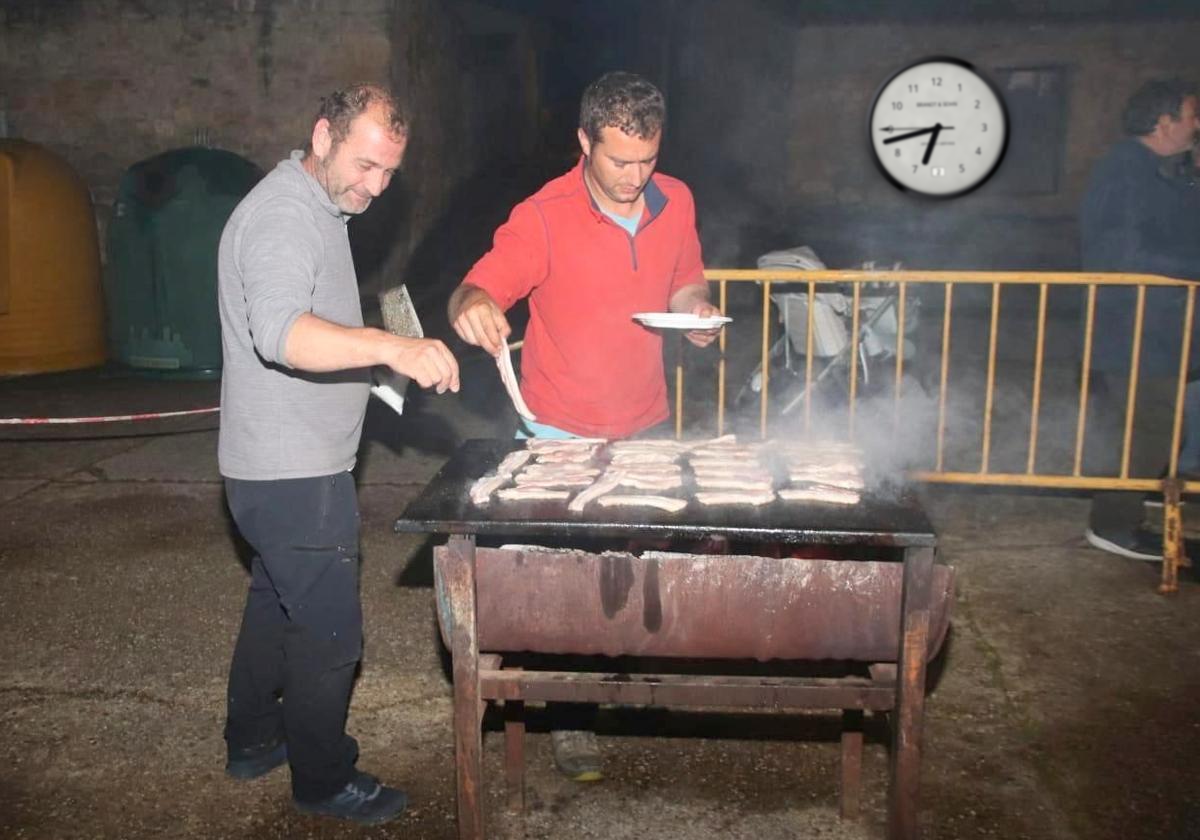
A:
6h42m45s
